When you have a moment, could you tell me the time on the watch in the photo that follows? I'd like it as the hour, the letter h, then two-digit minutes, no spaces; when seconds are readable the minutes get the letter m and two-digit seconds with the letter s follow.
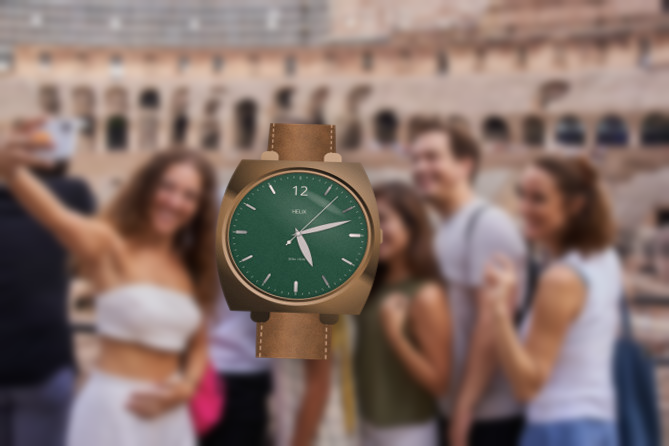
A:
5h12m07s
